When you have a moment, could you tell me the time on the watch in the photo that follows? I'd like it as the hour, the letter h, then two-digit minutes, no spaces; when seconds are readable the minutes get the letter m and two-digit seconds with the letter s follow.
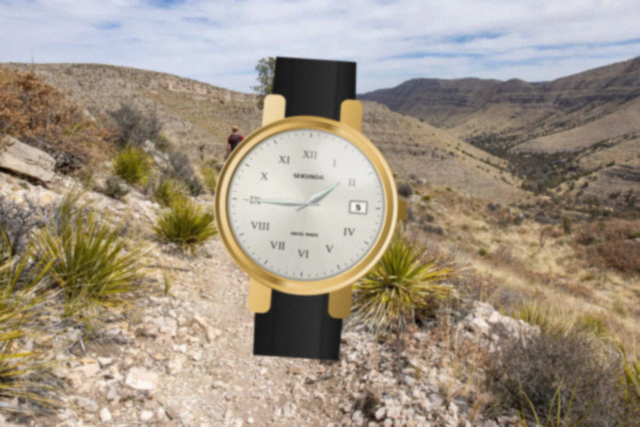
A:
1h45
